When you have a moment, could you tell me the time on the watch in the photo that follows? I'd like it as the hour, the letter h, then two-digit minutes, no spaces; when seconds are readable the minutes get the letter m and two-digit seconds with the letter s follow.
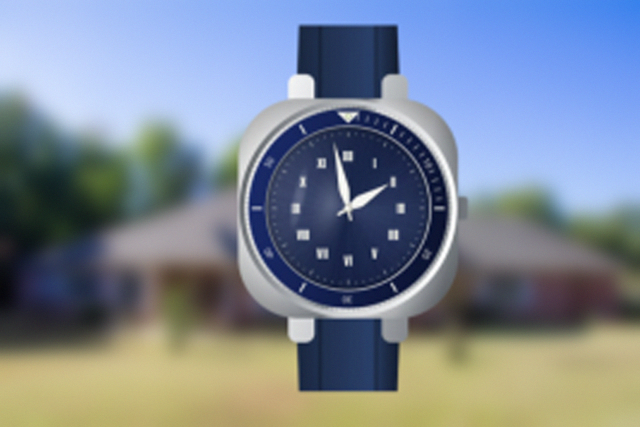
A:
1h58
